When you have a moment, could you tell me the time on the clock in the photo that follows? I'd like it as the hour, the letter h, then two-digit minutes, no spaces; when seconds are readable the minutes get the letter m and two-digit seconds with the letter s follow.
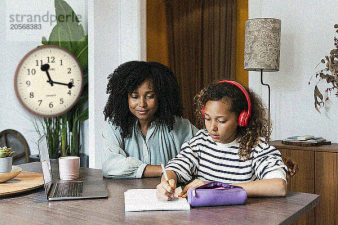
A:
11h17
